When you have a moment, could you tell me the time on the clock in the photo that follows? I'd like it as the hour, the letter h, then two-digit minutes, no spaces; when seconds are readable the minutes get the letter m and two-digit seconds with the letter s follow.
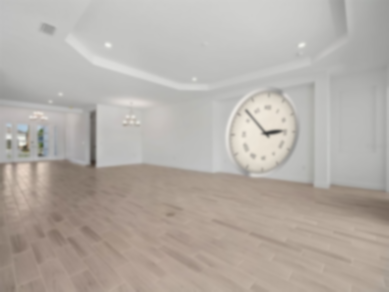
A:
2h52
